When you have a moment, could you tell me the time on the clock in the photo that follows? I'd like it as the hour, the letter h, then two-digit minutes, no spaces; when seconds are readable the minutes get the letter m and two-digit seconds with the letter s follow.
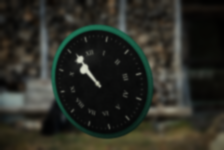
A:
10h56
